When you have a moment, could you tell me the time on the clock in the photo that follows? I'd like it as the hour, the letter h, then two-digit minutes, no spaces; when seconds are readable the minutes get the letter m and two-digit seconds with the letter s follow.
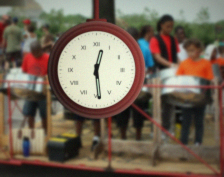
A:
12h29
